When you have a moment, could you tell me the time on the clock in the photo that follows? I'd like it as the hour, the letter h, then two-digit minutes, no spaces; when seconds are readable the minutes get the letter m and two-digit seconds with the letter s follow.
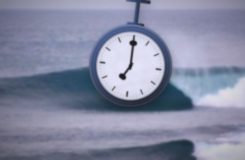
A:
7h00
